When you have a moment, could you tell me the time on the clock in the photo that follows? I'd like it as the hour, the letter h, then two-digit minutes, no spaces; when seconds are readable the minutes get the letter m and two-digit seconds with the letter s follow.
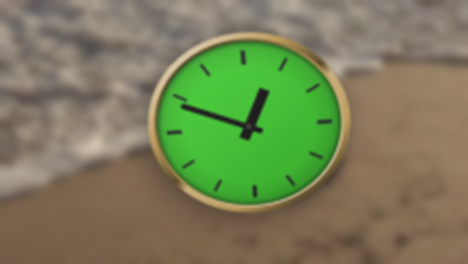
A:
12h49
